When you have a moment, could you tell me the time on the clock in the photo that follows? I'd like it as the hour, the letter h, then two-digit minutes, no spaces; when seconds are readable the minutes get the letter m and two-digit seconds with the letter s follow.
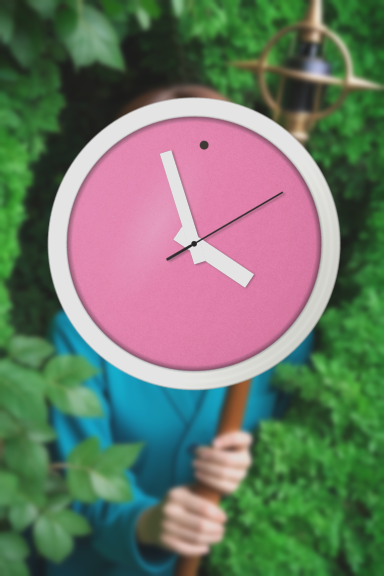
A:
3h56m09s
